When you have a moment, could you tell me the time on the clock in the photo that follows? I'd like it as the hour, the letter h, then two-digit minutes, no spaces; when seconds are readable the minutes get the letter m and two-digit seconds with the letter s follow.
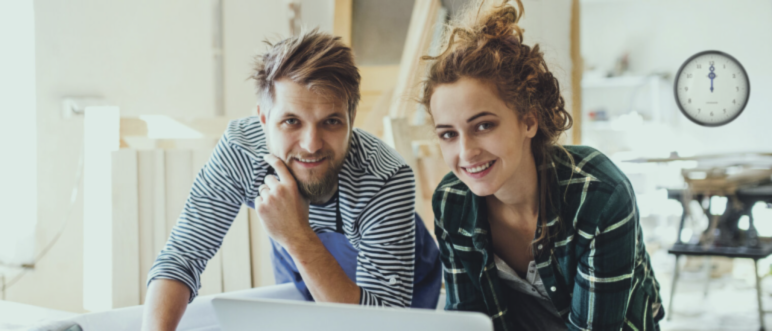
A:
12h00
